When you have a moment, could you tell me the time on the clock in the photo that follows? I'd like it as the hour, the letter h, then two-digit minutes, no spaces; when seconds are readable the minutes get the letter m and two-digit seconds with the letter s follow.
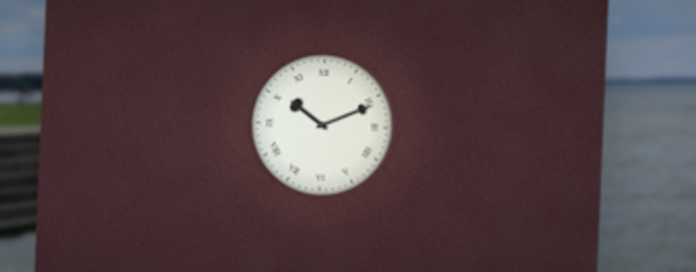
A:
10h11
